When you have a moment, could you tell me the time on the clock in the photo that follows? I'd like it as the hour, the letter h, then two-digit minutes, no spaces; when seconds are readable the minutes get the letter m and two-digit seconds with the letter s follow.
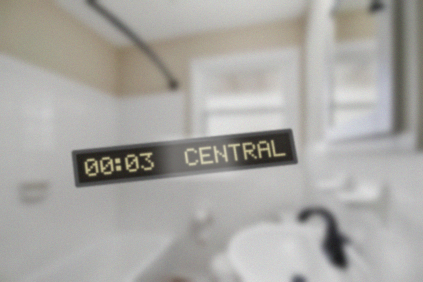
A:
0h03
